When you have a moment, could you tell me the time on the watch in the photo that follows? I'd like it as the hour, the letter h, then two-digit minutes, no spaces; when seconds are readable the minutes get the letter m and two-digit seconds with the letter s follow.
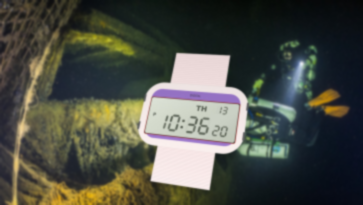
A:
10h36m20s
